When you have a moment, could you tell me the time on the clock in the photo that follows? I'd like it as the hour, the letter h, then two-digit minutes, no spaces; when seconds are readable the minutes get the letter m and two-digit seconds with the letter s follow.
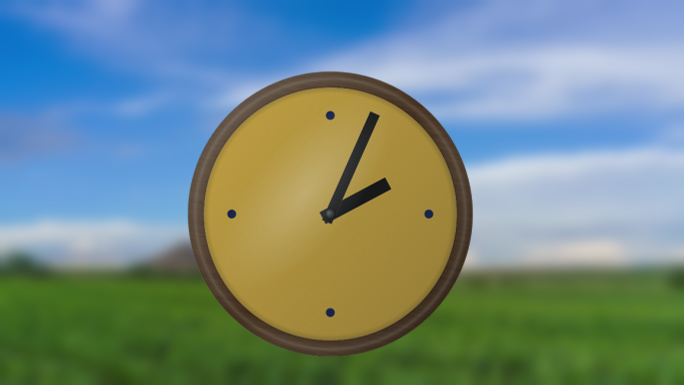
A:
2h04
